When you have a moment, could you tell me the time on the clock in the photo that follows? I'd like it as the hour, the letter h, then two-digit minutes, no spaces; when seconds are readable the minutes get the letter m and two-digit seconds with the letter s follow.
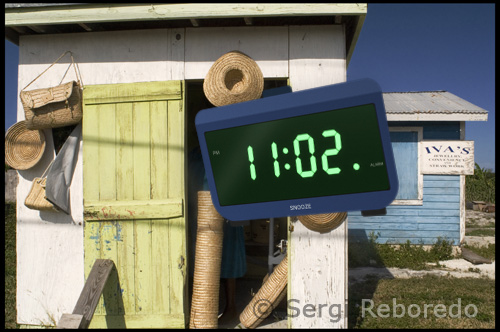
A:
11h02
